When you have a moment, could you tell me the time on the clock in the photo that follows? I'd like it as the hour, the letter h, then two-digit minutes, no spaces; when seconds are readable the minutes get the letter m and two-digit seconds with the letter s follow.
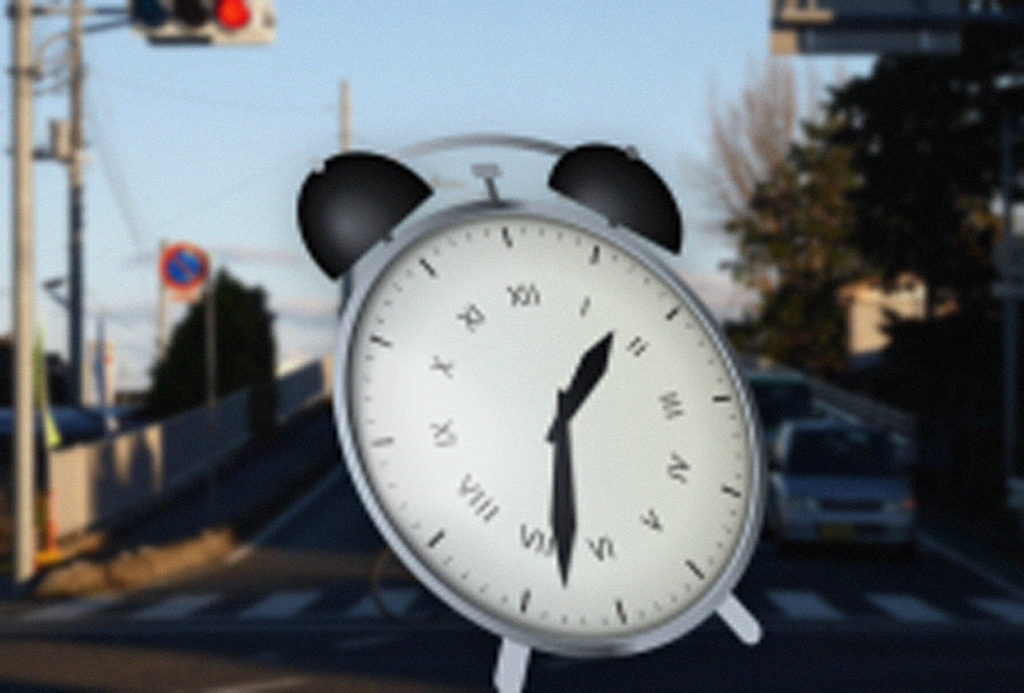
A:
1h33
